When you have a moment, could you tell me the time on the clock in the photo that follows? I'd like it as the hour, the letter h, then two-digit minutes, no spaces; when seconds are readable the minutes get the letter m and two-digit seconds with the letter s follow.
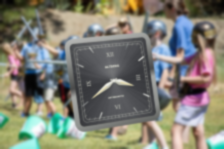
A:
3h40
